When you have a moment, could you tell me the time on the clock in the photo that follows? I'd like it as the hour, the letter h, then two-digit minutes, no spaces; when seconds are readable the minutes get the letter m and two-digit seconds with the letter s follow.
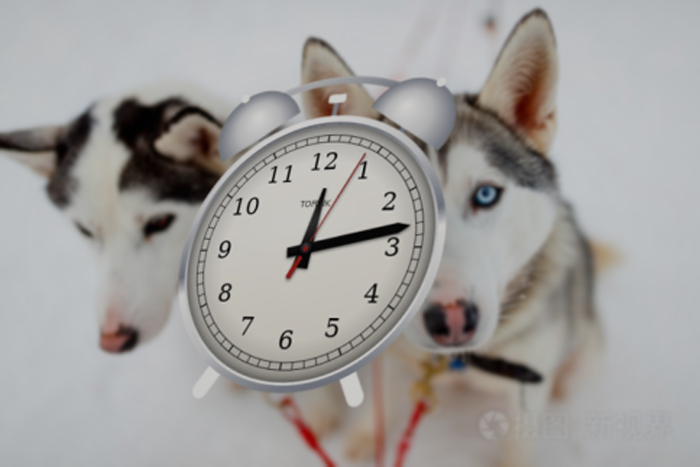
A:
12h13m04s
